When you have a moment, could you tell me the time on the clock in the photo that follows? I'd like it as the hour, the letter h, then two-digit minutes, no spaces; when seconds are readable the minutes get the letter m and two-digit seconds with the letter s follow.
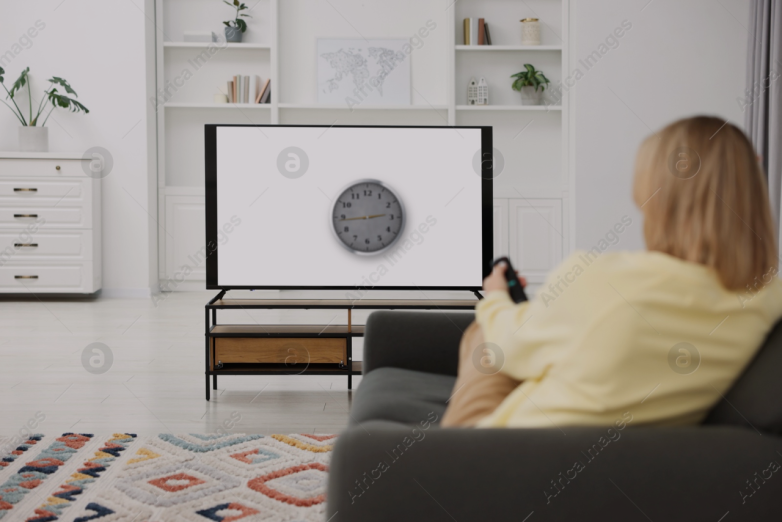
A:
2h44
